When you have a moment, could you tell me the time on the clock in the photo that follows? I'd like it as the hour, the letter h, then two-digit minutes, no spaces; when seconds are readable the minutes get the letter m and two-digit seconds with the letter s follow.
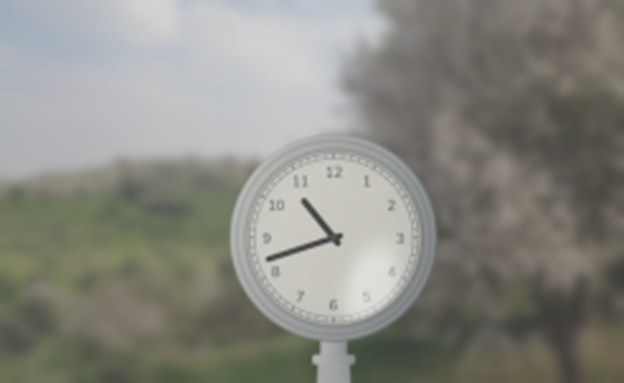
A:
10h42
